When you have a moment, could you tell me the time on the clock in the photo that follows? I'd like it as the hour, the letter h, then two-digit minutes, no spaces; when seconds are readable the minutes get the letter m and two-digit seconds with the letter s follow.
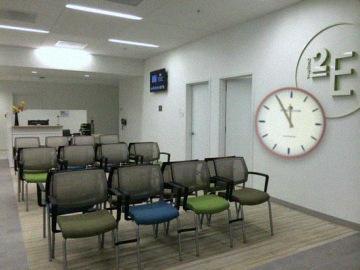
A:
11h55
